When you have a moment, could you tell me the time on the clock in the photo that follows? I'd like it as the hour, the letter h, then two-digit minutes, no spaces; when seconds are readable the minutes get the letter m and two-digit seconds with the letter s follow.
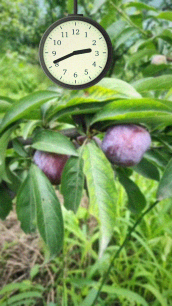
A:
2h41
